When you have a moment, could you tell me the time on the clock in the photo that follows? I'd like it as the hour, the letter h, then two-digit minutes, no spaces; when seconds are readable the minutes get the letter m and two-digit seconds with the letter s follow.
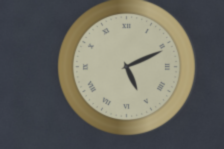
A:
5h11
